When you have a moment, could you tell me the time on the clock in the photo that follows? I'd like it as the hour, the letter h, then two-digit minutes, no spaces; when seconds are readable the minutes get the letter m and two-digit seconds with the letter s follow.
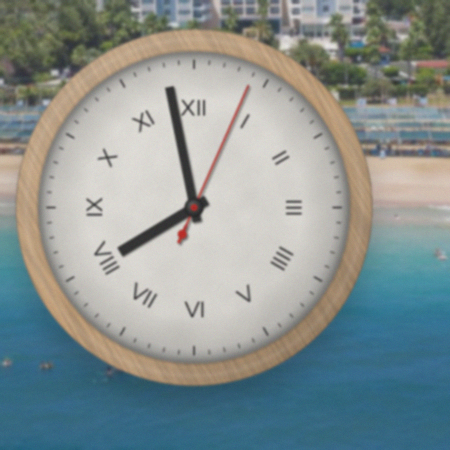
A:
7h58m04s
